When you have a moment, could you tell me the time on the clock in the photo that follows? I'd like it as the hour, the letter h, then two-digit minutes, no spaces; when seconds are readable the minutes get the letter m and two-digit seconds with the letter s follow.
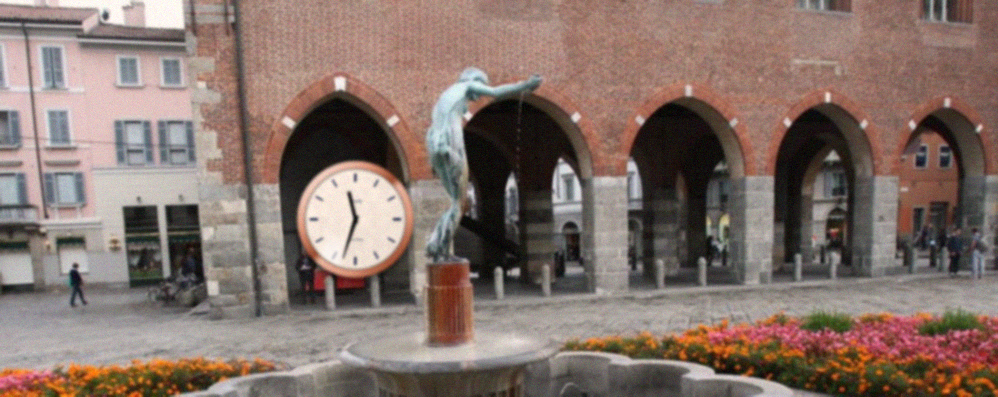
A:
11h33
